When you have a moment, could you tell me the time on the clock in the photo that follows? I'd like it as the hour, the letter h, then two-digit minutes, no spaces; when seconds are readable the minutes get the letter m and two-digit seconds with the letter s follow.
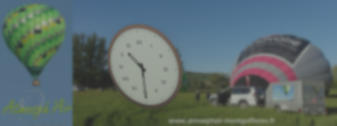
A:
10h30
